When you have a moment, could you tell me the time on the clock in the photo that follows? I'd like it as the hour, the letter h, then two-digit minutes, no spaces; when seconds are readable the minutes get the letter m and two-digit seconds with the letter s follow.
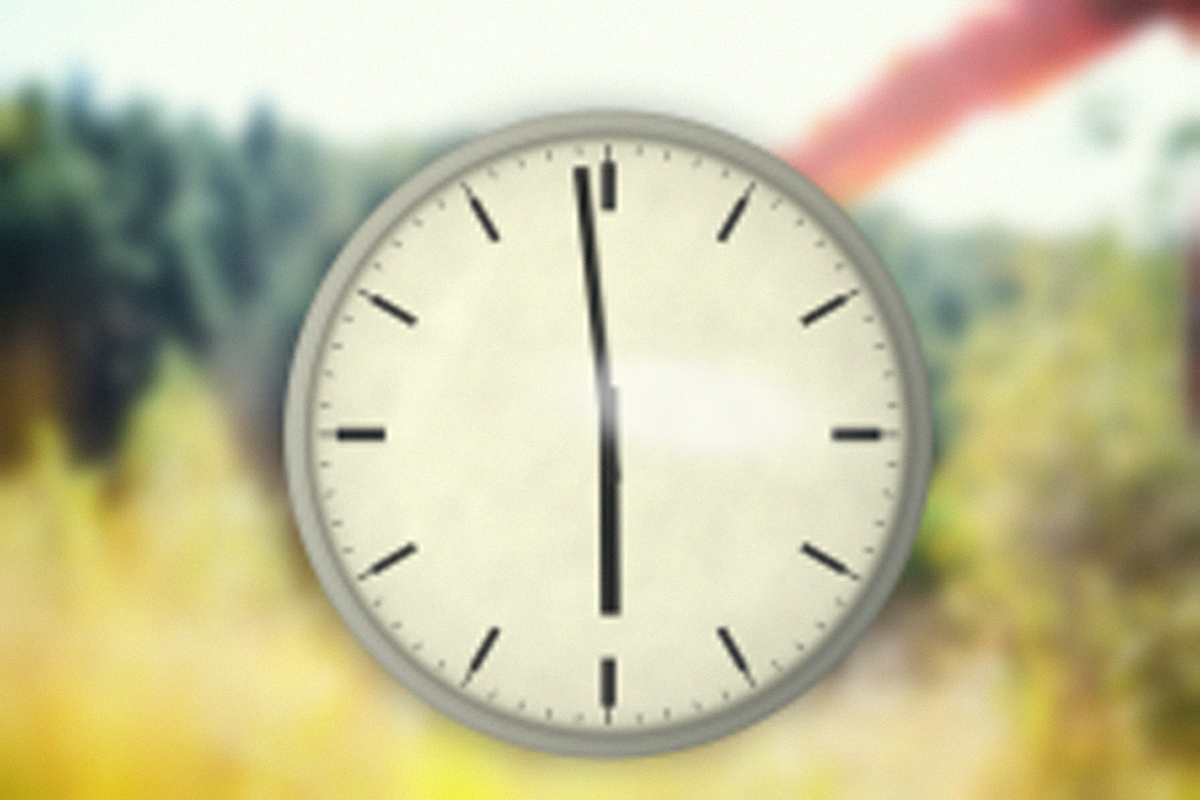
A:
5h59
